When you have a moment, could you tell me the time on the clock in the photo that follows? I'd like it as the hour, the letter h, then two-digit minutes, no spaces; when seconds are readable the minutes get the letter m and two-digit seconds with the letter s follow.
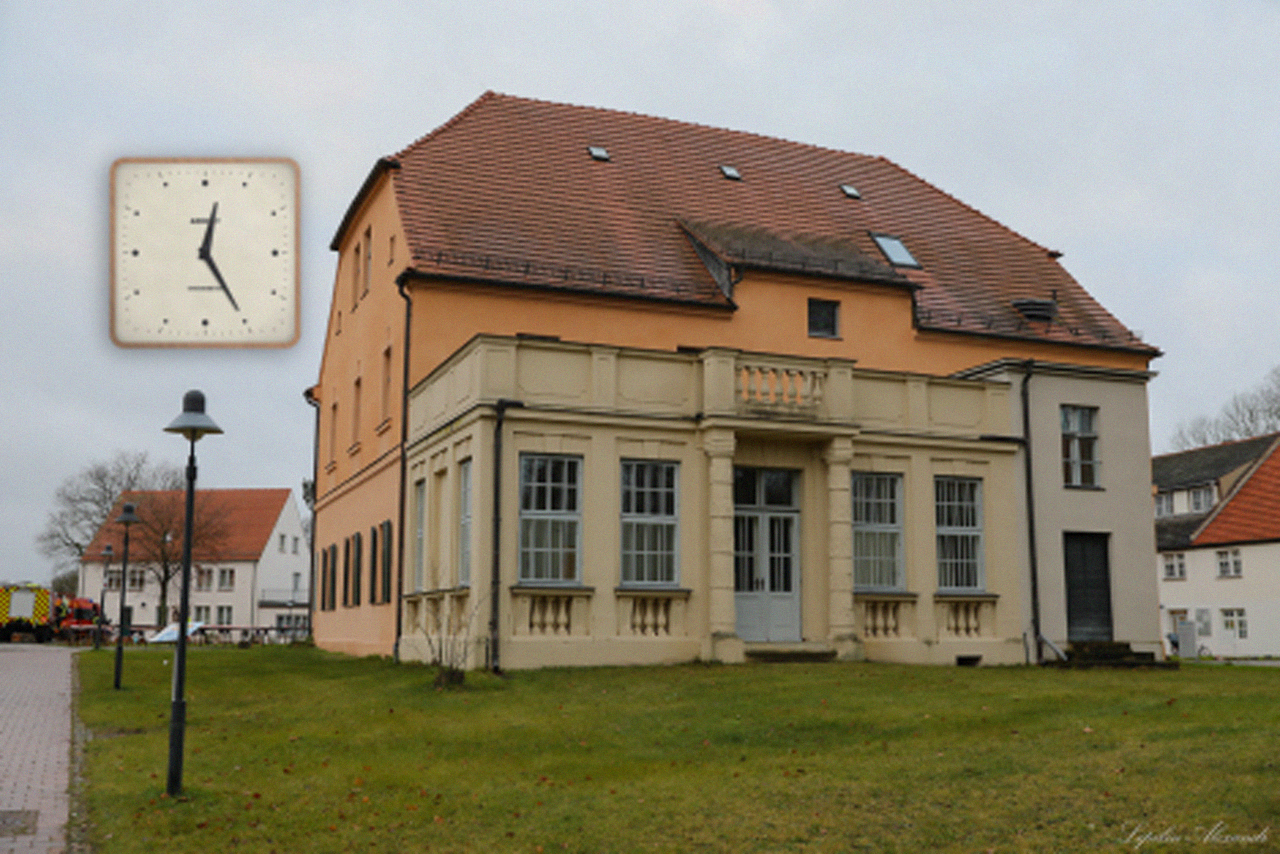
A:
12h25
